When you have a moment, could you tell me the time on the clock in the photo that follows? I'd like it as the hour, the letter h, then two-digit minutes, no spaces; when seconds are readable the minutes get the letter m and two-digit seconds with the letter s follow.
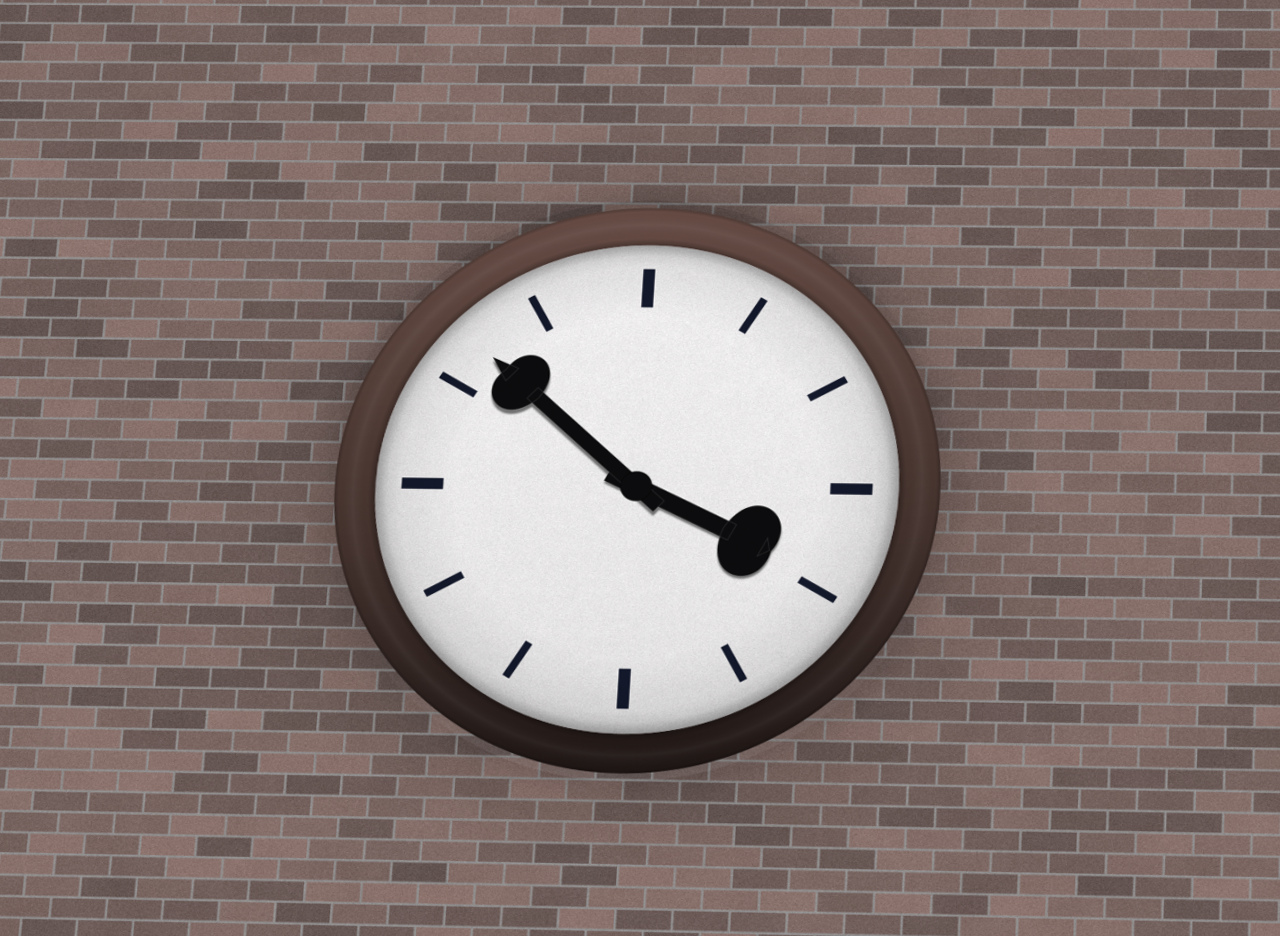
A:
3h52
